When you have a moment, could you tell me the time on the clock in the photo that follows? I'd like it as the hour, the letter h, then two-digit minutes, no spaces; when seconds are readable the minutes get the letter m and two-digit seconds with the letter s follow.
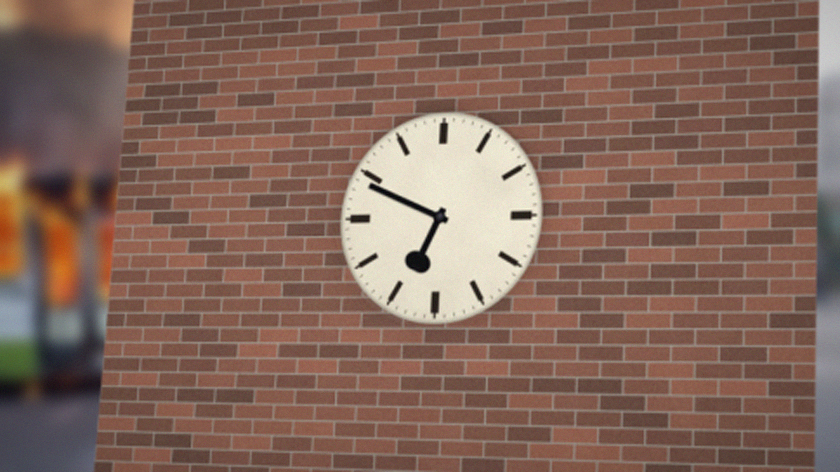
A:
6h49
